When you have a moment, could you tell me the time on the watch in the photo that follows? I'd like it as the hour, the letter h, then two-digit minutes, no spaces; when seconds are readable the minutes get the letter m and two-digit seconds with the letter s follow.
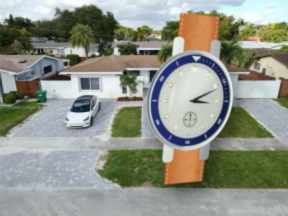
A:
3h11
